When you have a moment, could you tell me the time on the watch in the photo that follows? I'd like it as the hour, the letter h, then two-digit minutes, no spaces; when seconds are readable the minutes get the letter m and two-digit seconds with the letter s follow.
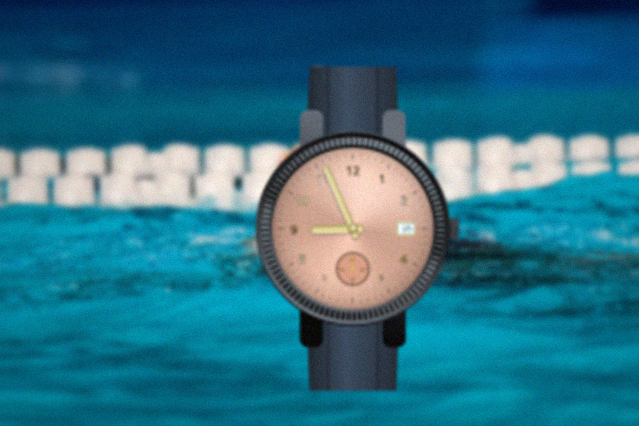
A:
8h56
